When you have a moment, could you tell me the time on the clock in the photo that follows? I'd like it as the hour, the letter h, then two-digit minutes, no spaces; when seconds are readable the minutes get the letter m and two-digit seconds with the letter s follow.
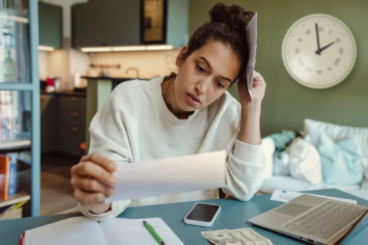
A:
1h59
